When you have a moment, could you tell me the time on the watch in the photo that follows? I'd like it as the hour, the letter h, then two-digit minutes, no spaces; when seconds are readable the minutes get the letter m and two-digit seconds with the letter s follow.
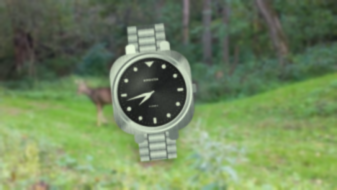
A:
7h43
